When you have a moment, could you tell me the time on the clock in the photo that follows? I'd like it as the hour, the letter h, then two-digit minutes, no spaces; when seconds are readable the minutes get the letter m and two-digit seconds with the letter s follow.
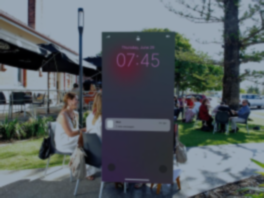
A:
7h45
